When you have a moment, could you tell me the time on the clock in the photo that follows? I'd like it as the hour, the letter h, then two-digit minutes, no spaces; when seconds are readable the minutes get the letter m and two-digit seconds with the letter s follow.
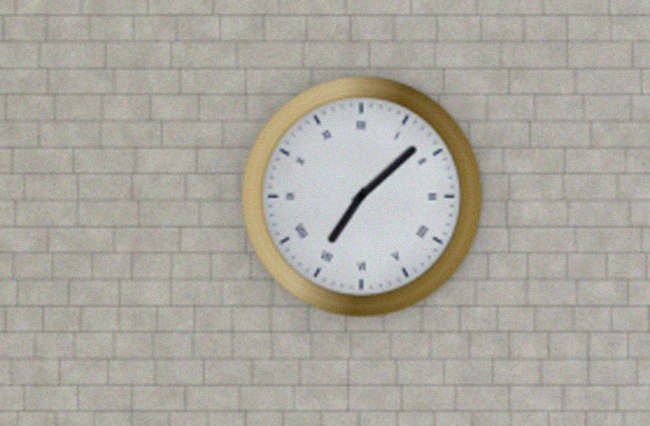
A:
7h08
